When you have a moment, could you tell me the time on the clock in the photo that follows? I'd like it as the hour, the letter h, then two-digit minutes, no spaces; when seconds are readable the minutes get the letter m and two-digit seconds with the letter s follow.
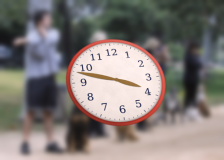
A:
3h48
